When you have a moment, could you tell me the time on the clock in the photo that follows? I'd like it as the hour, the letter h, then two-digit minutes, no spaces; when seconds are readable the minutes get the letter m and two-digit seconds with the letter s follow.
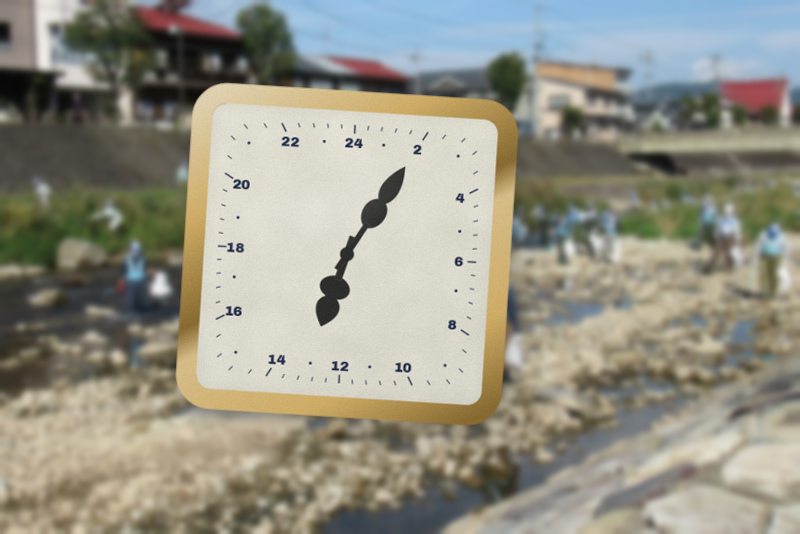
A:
13h05
